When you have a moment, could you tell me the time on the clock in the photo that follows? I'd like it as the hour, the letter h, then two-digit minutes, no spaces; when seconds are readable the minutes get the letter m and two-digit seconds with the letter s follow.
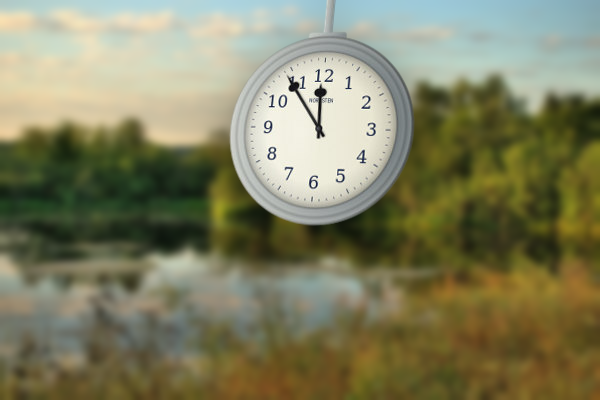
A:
11h54
